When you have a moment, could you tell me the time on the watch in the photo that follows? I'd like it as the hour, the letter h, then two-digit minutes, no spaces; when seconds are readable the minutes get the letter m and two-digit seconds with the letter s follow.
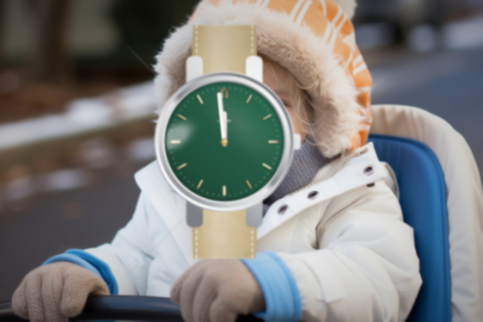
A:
11h59
